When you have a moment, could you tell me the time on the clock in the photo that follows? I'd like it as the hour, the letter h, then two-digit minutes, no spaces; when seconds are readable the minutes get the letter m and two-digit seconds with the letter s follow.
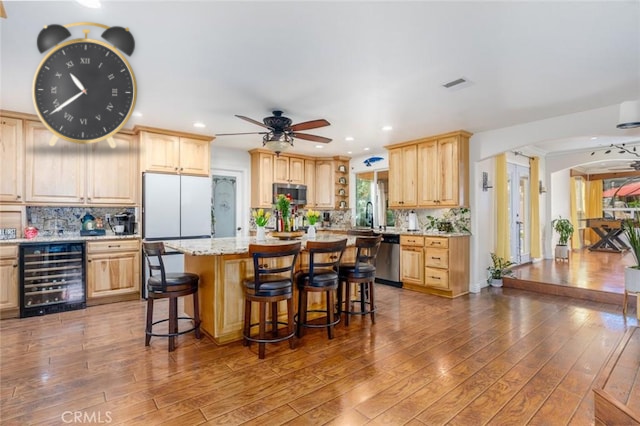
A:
10h39
